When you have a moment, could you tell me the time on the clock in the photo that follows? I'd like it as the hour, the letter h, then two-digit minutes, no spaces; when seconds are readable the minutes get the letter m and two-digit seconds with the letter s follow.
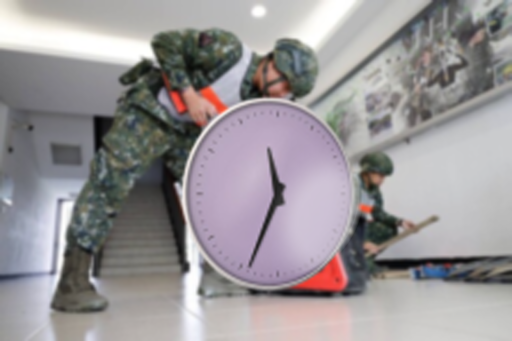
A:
11h34
